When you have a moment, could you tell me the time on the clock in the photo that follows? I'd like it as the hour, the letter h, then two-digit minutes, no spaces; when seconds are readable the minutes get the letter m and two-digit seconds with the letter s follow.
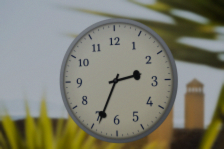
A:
2h34
